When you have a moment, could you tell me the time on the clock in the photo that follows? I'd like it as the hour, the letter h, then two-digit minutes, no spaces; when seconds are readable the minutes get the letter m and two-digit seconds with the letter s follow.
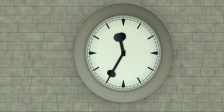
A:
11h35
